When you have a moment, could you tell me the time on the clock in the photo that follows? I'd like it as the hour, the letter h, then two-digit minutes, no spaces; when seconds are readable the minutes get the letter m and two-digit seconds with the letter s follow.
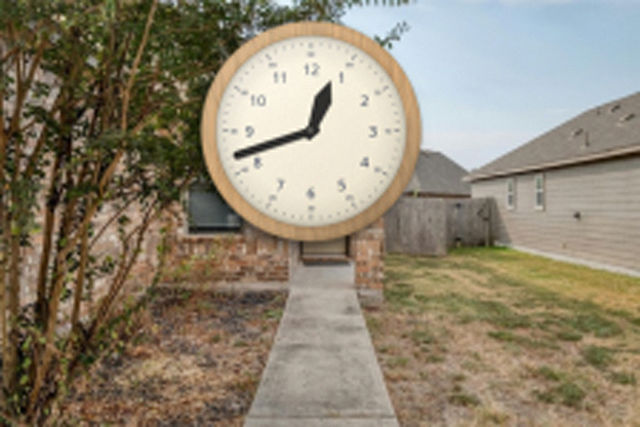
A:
12h42
